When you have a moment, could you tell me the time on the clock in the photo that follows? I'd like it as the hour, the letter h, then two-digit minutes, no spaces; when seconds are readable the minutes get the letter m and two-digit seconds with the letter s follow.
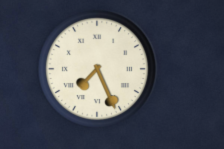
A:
7h26
